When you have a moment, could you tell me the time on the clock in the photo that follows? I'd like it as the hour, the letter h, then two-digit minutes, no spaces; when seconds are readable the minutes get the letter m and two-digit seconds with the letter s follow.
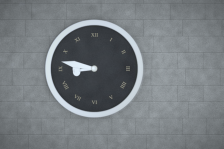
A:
8h47
